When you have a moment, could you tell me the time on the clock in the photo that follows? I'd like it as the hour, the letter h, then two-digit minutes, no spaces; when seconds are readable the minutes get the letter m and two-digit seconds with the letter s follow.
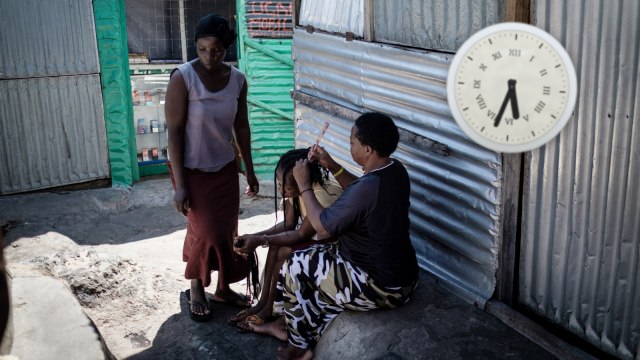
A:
5h33
